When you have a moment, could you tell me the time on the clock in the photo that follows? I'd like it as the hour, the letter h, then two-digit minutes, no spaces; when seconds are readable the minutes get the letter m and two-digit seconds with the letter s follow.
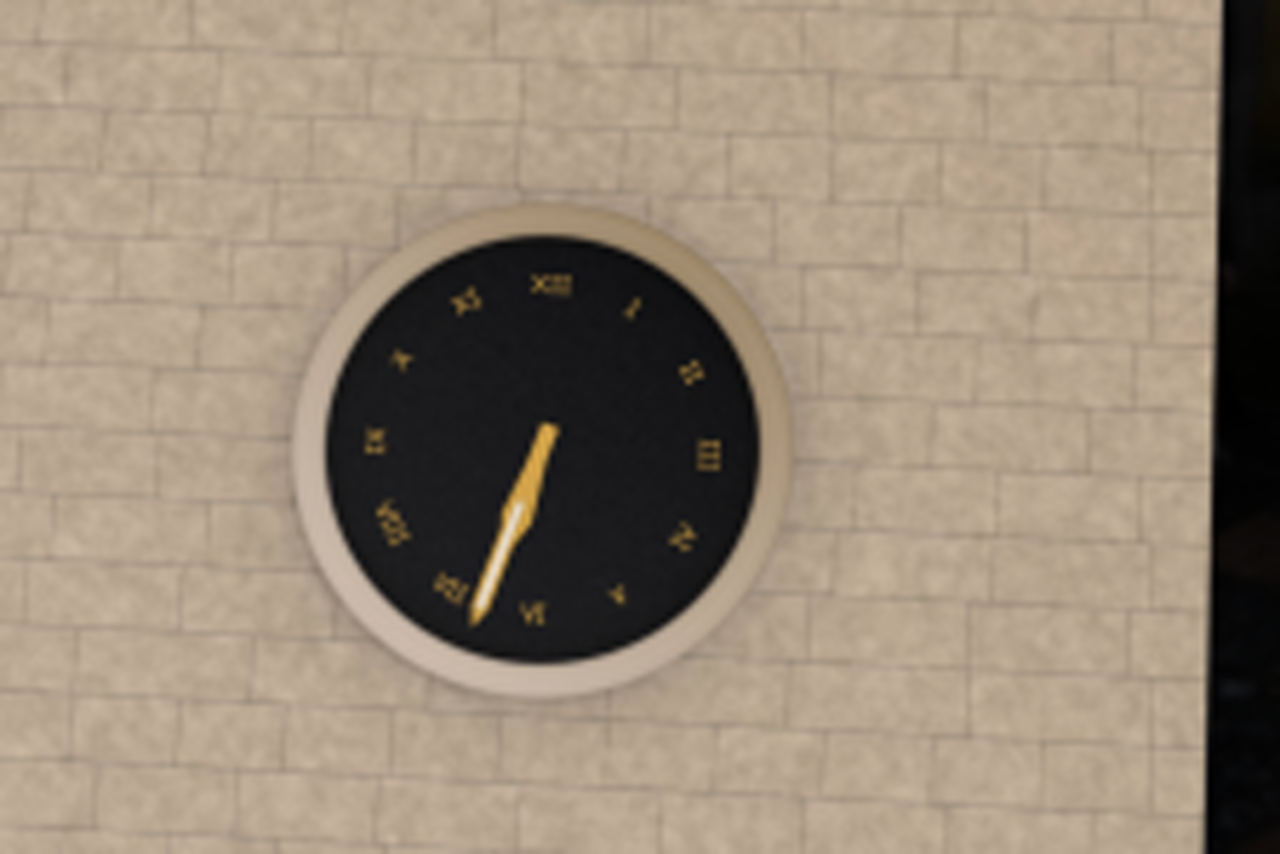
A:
6h33
